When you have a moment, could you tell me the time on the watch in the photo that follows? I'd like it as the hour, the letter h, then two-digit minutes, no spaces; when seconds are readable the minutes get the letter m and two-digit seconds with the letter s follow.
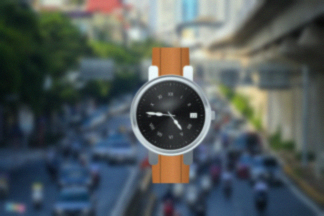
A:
4h46
